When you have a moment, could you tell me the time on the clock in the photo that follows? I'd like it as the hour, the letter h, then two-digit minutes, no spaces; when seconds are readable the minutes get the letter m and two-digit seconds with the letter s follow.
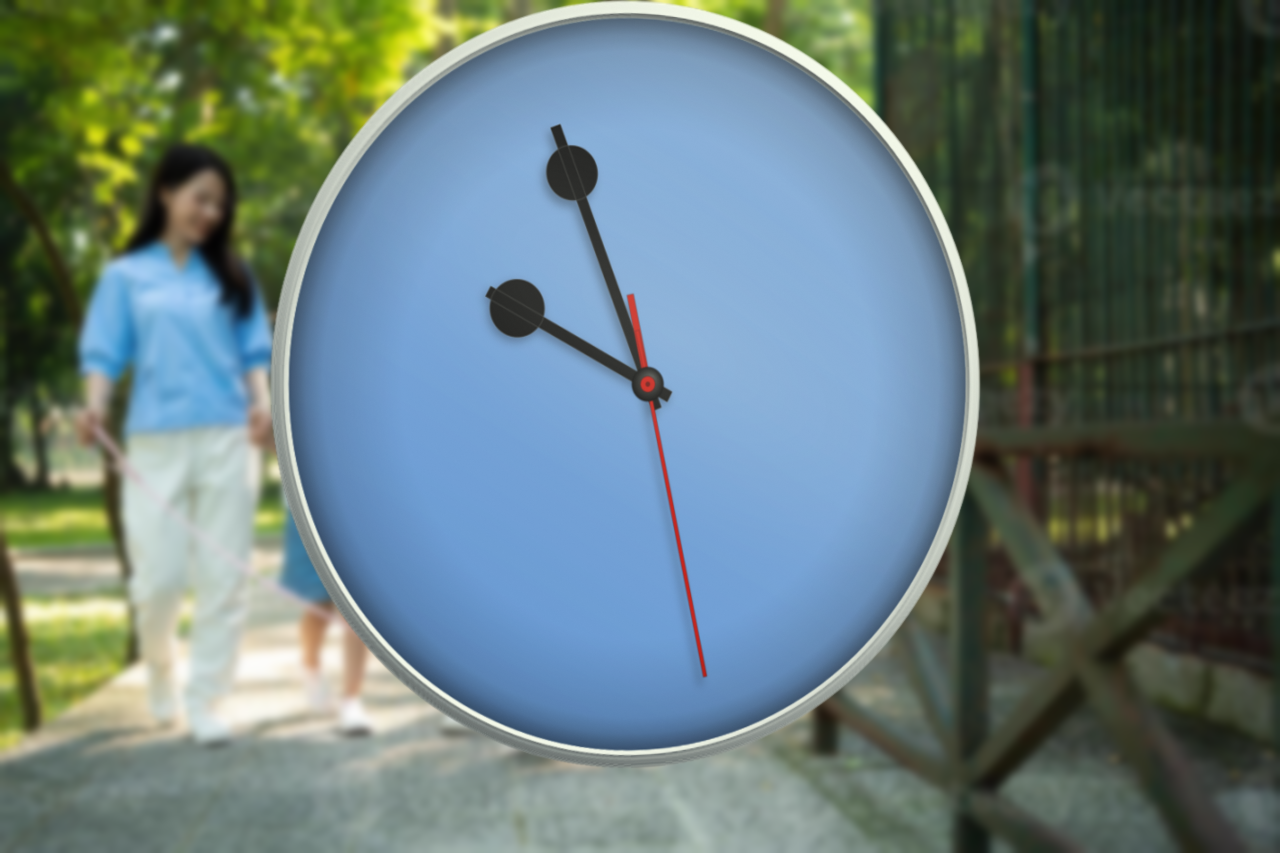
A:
9h56m28s
